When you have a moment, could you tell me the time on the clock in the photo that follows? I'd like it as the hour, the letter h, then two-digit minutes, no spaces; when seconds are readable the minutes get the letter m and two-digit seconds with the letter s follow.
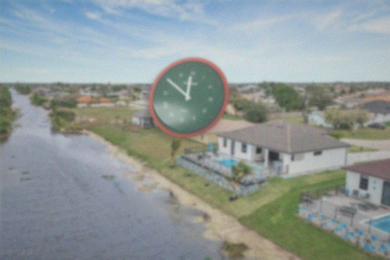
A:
11h50
